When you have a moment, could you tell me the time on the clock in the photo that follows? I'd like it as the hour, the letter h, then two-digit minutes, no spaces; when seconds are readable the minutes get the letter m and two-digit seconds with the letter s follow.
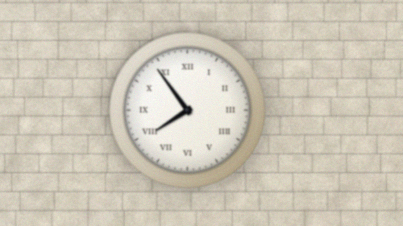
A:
7h54
